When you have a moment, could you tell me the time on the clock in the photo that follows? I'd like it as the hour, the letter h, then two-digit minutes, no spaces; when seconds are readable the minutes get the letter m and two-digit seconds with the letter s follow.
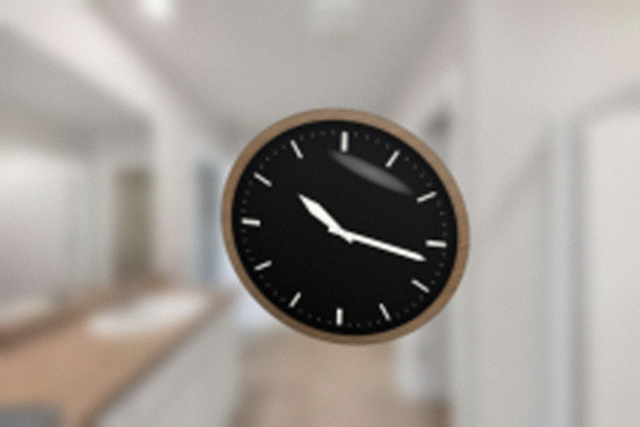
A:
10h17
